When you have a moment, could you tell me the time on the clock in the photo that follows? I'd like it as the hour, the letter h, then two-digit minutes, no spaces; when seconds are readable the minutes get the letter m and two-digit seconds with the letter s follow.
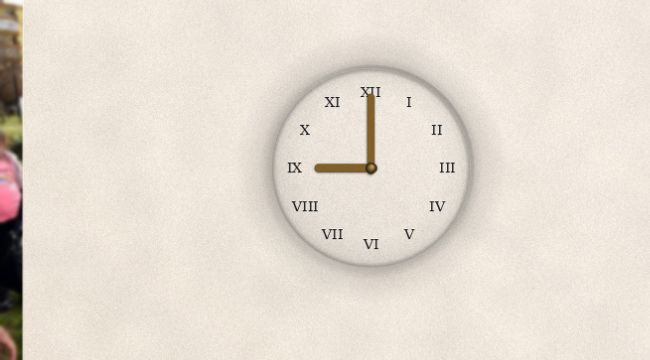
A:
9h00
